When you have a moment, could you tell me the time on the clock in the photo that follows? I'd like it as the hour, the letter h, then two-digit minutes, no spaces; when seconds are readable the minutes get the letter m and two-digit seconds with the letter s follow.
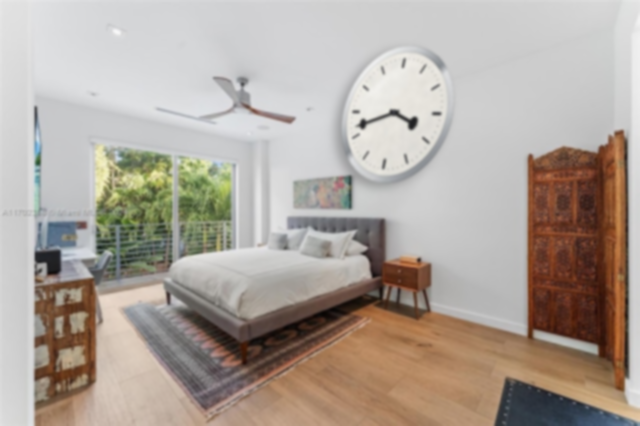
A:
3h42
